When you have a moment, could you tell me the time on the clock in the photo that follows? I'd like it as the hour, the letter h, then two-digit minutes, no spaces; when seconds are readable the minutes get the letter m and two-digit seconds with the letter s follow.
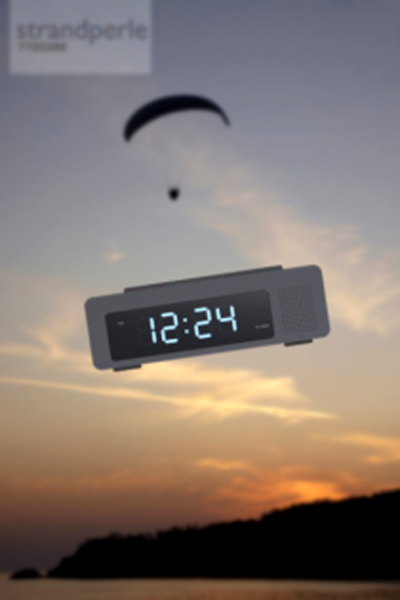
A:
12h24
